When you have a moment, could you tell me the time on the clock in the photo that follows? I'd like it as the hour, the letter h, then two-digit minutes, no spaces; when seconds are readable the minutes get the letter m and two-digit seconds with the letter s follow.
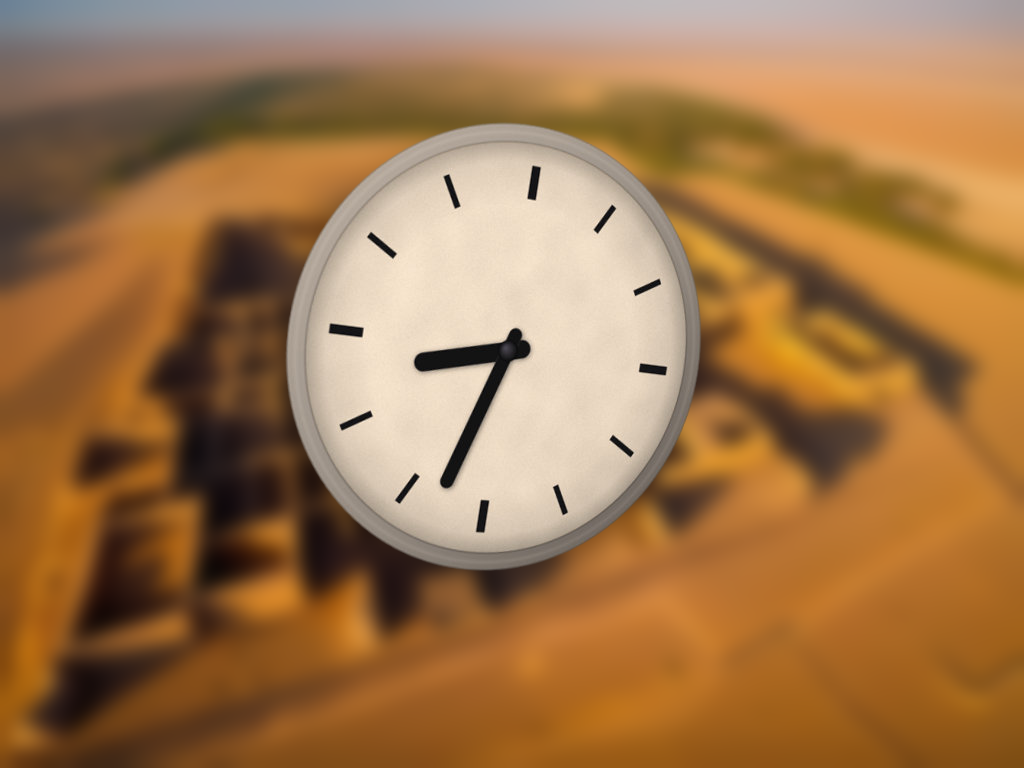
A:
8h33
